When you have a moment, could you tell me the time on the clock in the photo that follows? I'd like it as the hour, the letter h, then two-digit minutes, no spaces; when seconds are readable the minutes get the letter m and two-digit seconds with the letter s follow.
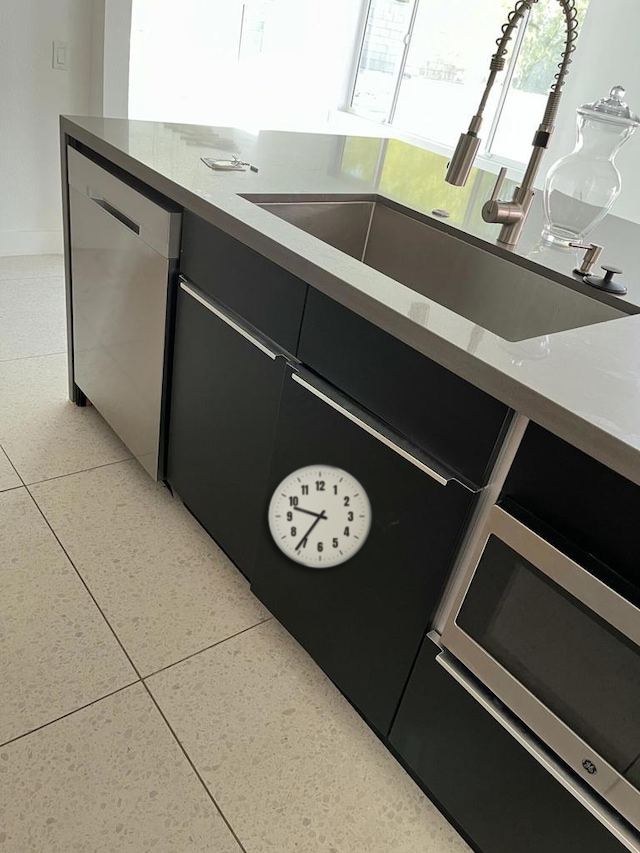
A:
9h36
